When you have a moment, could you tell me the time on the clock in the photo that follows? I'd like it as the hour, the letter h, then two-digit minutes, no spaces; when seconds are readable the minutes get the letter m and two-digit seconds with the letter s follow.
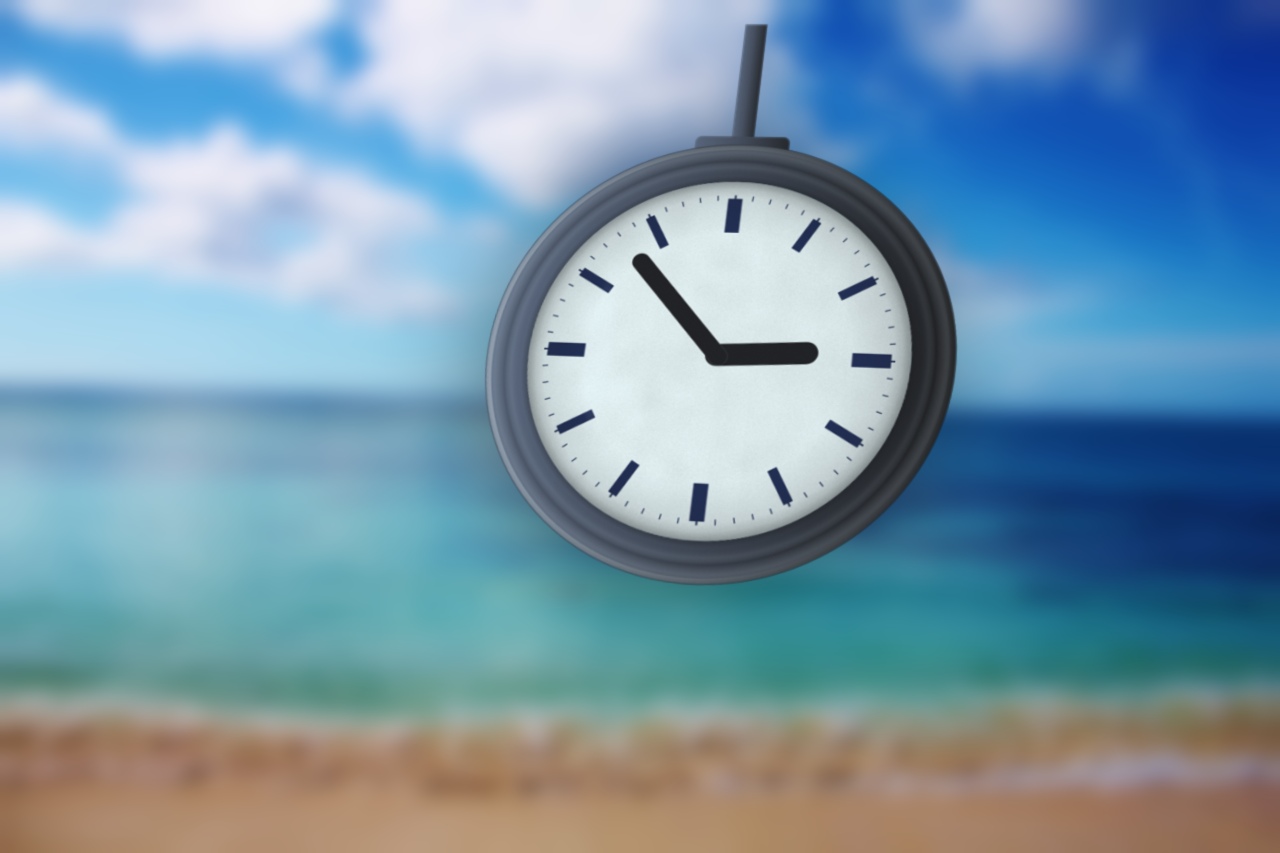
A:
2h53
